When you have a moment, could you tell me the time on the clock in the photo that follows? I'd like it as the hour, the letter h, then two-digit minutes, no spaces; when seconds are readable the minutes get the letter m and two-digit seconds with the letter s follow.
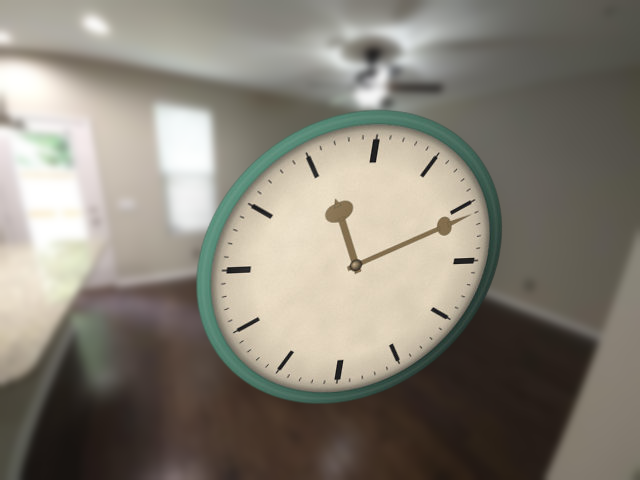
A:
11h11
